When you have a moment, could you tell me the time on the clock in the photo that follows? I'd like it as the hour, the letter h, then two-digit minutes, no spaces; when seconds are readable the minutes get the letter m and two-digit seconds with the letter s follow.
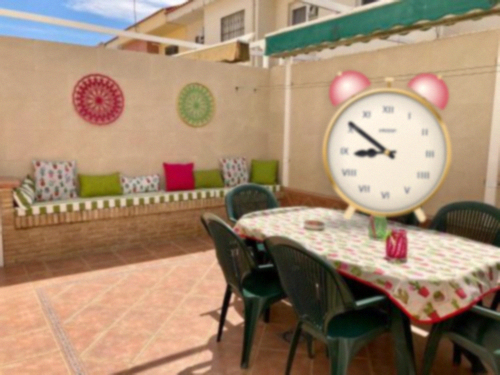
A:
8h51
